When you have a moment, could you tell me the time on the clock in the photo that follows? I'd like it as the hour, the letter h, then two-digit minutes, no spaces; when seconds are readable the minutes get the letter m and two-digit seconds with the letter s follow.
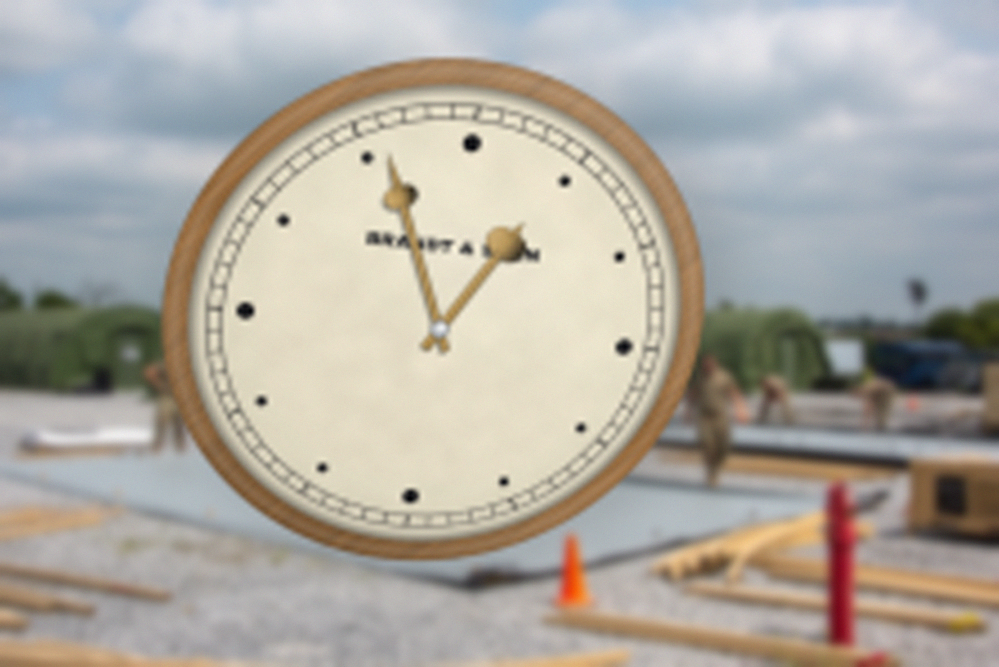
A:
12h56
